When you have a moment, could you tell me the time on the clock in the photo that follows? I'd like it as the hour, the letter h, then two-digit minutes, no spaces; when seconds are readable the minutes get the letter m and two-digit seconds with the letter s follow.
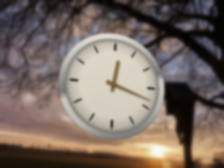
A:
12h18
